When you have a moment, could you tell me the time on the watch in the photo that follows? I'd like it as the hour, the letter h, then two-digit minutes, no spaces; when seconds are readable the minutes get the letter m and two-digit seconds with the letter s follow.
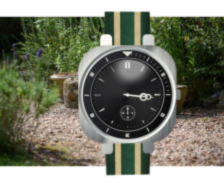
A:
3h16
